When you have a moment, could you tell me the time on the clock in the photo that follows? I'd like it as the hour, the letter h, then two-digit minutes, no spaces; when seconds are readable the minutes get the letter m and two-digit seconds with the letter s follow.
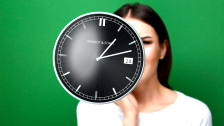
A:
1h12
